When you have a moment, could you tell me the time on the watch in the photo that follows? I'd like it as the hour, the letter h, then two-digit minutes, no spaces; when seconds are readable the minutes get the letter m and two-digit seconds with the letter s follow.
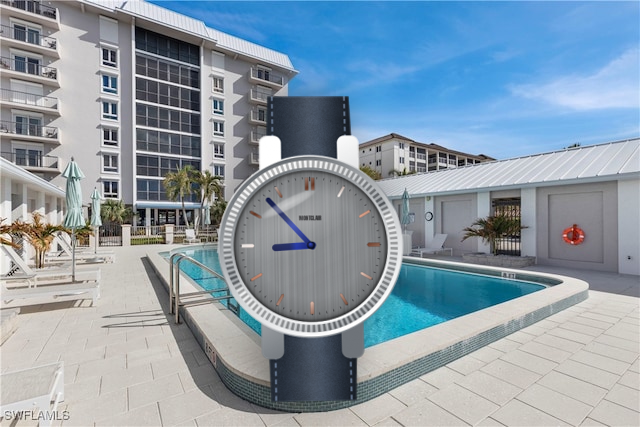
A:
8h53
